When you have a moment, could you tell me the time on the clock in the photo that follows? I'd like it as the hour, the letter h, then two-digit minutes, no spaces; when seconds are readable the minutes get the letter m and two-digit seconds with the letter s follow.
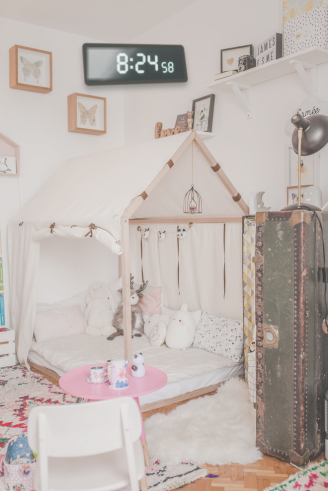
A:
8h24m58s
